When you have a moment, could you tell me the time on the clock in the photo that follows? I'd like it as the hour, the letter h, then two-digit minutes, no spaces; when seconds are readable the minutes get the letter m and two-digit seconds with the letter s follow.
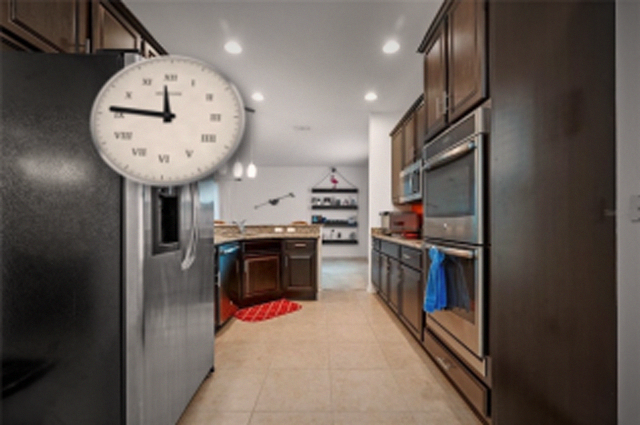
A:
11h46
